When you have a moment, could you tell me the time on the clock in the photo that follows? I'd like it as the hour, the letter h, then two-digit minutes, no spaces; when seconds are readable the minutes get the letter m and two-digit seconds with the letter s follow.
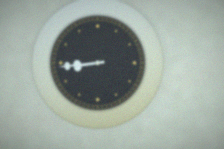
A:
8h44
